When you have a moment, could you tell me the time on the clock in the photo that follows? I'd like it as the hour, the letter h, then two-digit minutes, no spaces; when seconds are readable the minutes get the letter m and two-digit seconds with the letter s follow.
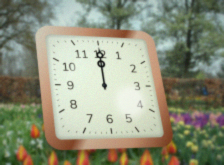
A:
12h00
